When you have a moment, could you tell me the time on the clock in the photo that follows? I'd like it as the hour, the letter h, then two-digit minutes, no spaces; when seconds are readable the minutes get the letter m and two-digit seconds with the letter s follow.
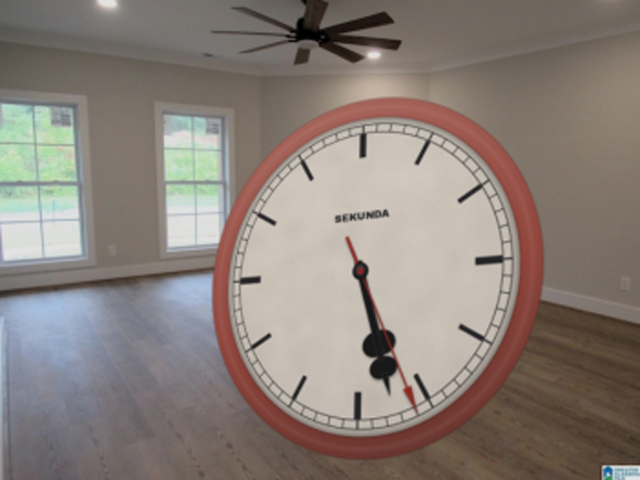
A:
5h27m26s
